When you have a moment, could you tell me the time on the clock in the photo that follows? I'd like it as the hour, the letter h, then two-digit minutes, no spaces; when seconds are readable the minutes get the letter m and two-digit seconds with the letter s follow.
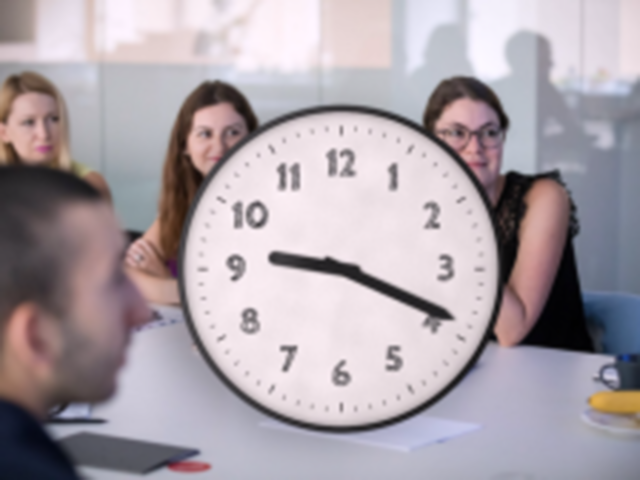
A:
9h19
